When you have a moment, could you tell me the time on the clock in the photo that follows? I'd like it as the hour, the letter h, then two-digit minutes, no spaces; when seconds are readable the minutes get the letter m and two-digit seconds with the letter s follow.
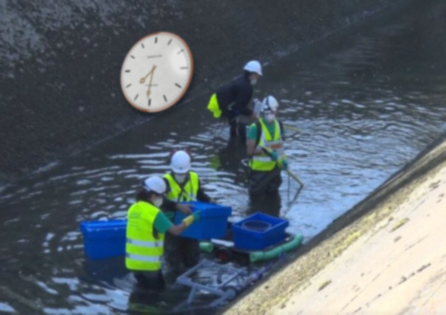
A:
7h31
